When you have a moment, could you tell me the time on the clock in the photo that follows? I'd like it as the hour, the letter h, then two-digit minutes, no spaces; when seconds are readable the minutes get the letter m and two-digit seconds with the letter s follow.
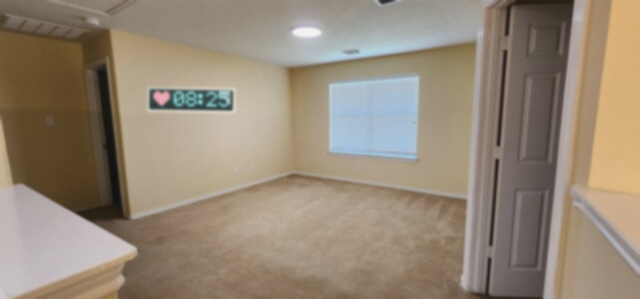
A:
8h25
